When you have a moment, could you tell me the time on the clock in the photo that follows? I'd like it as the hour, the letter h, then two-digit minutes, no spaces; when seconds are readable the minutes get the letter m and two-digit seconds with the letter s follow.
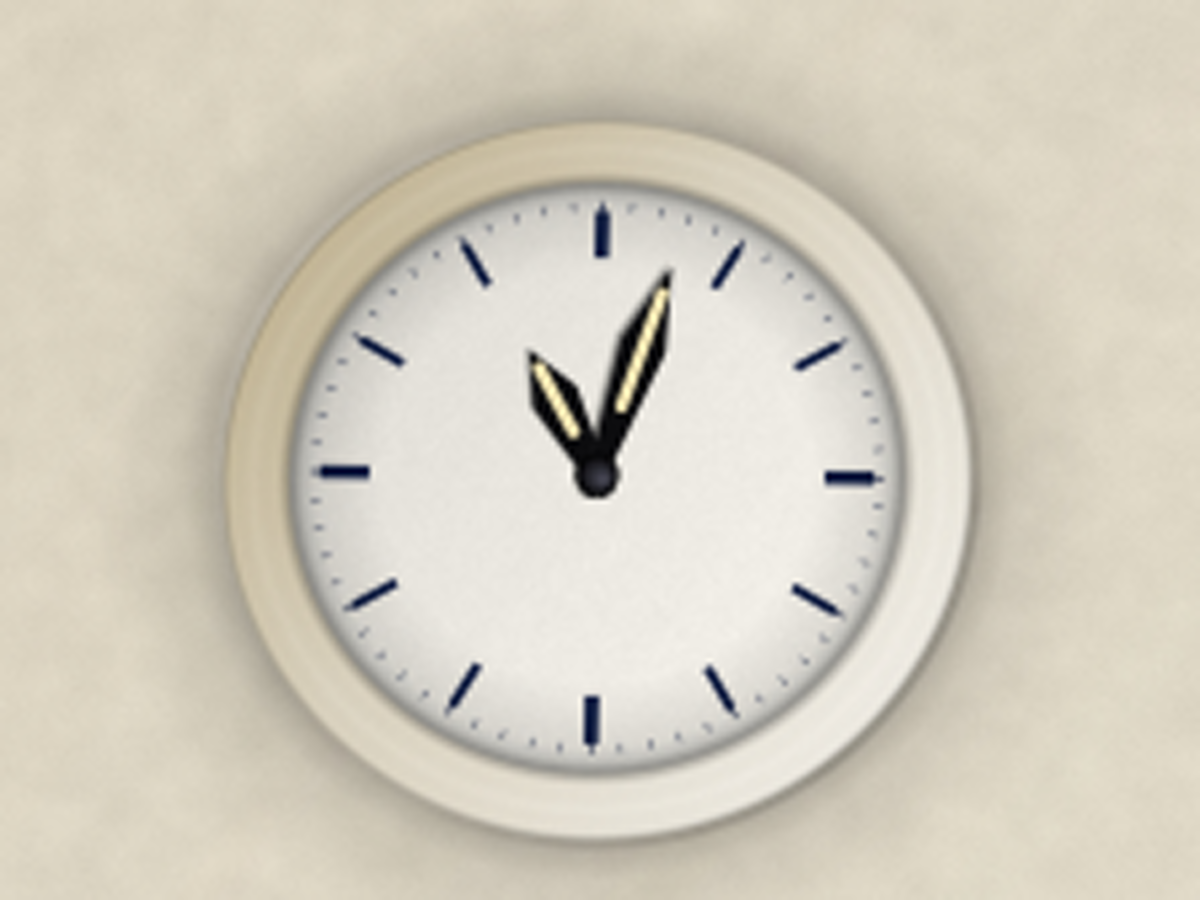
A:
11h03
